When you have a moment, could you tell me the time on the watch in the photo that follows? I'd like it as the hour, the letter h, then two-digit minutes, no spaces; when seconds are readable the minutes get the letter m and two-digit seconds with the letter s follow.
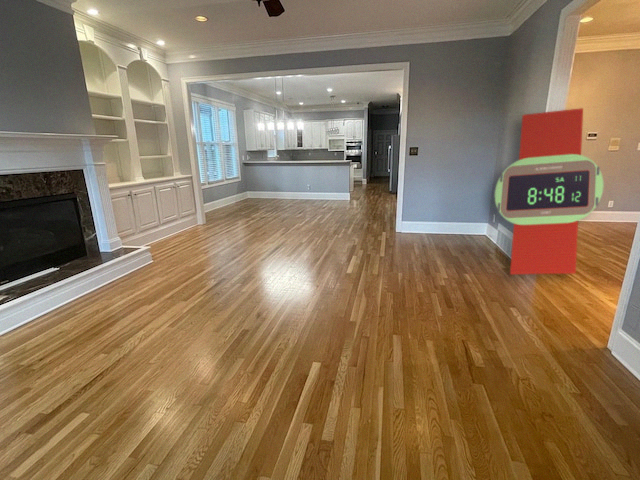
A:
8h48m12s
